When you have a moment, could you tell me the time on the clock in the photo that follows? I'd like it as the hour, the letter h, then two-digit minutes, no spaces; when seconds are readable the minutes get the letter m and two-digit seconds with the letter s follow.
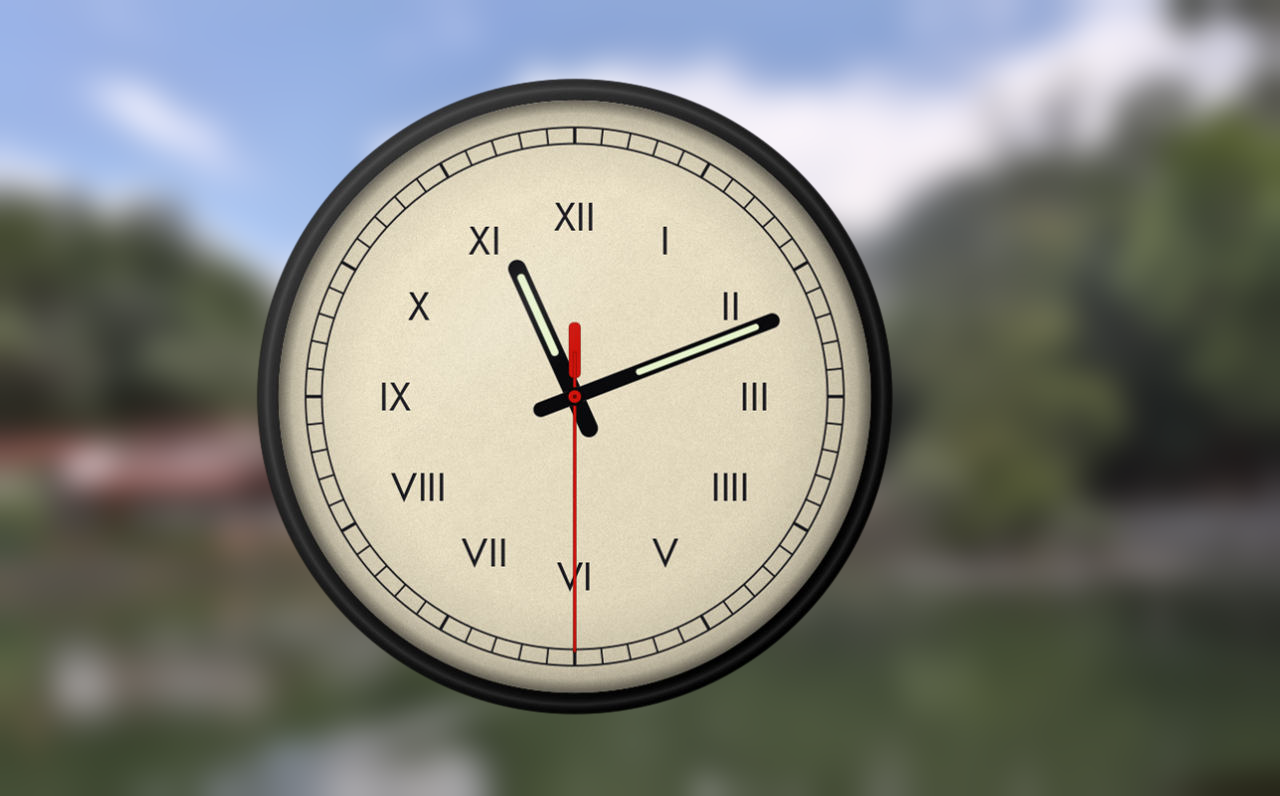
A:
11h11m30s
